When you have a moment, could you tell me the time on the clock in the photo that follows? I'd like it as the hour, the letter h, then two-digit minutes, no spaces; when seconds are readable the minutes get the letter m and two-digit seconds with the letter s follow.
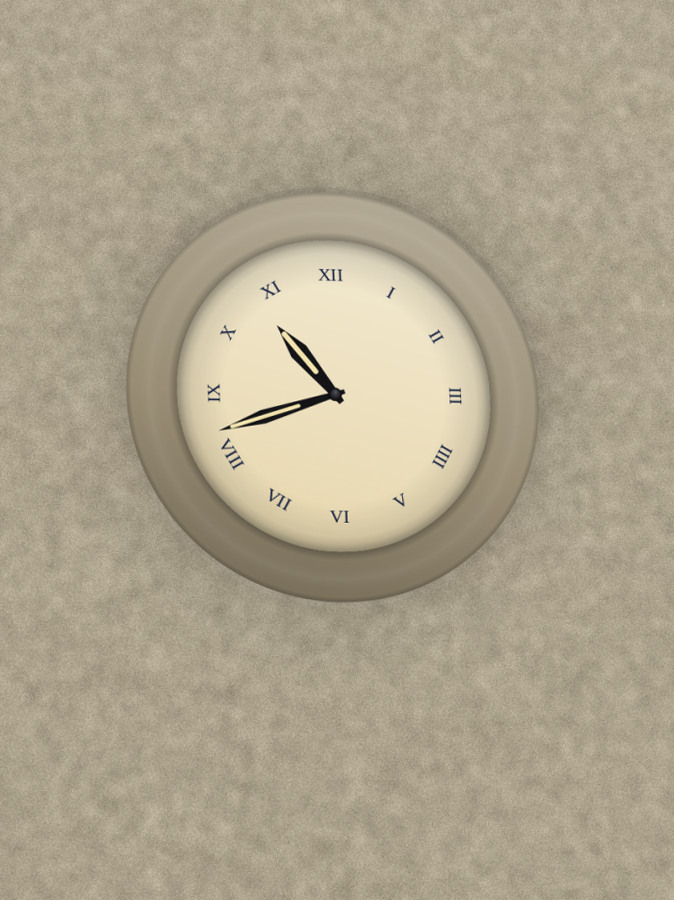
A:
10h42
